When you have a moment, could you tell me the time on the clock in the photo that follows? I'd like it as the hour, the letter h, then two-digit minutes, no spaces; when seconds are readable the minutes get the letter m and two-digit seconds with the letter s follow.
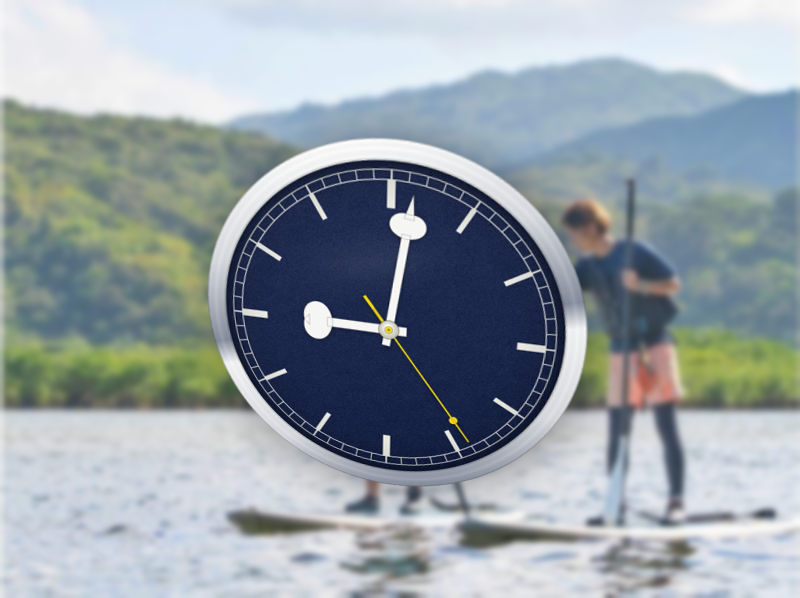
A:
9h01m24s
